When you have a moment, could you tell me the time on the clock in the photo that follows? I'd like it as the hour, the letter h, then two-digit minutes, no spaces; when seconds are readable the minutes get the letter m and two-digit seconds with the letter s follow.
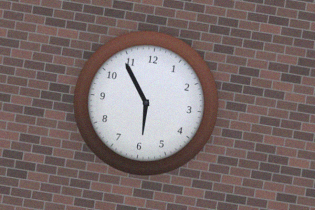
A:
5h54
